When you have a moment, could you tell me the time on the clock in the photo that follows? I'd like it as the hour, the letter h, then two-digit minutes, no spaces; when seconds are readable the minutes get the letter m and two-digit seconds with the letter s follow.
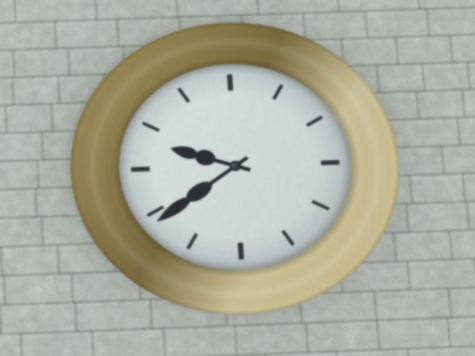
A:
9h39
